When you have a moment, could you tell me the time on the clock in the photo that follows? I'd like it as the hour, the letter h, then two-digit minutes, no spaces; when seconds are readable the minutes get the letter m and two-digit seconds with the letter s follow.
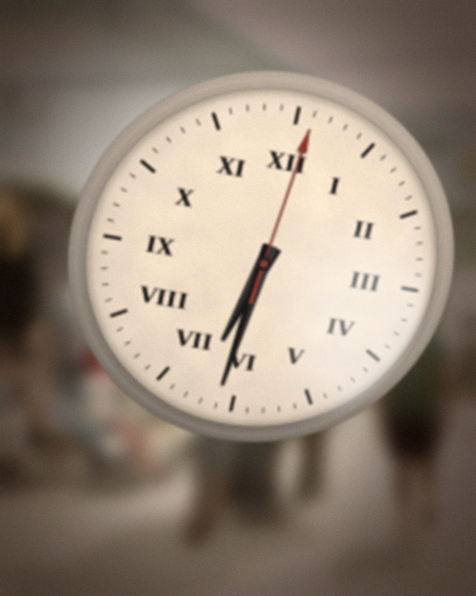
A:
6h31m01s
